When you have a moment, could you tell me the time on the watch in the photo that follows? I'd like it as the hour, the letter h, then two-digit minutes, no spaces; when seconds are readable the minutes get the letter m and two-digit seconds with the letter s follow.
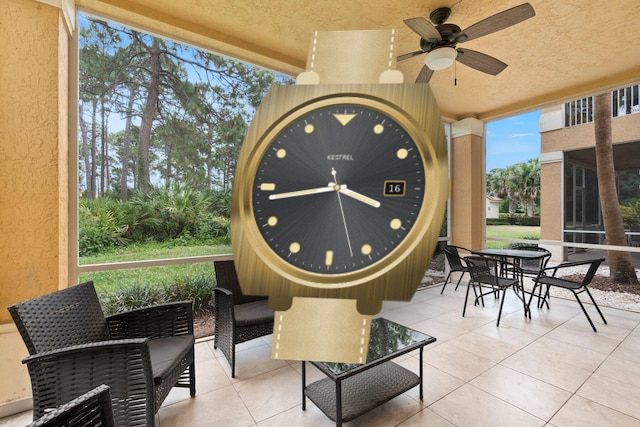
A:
3h43m27s
